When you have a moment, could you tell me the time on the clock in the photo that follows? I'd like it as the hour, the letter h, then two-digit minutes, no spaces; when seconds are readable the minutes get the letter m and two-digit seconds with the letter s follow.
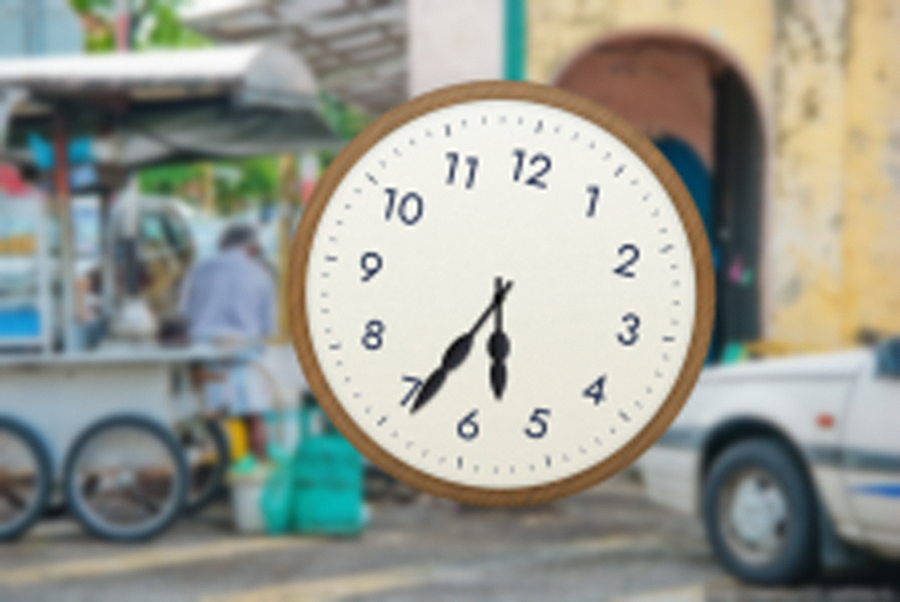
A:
5h34
